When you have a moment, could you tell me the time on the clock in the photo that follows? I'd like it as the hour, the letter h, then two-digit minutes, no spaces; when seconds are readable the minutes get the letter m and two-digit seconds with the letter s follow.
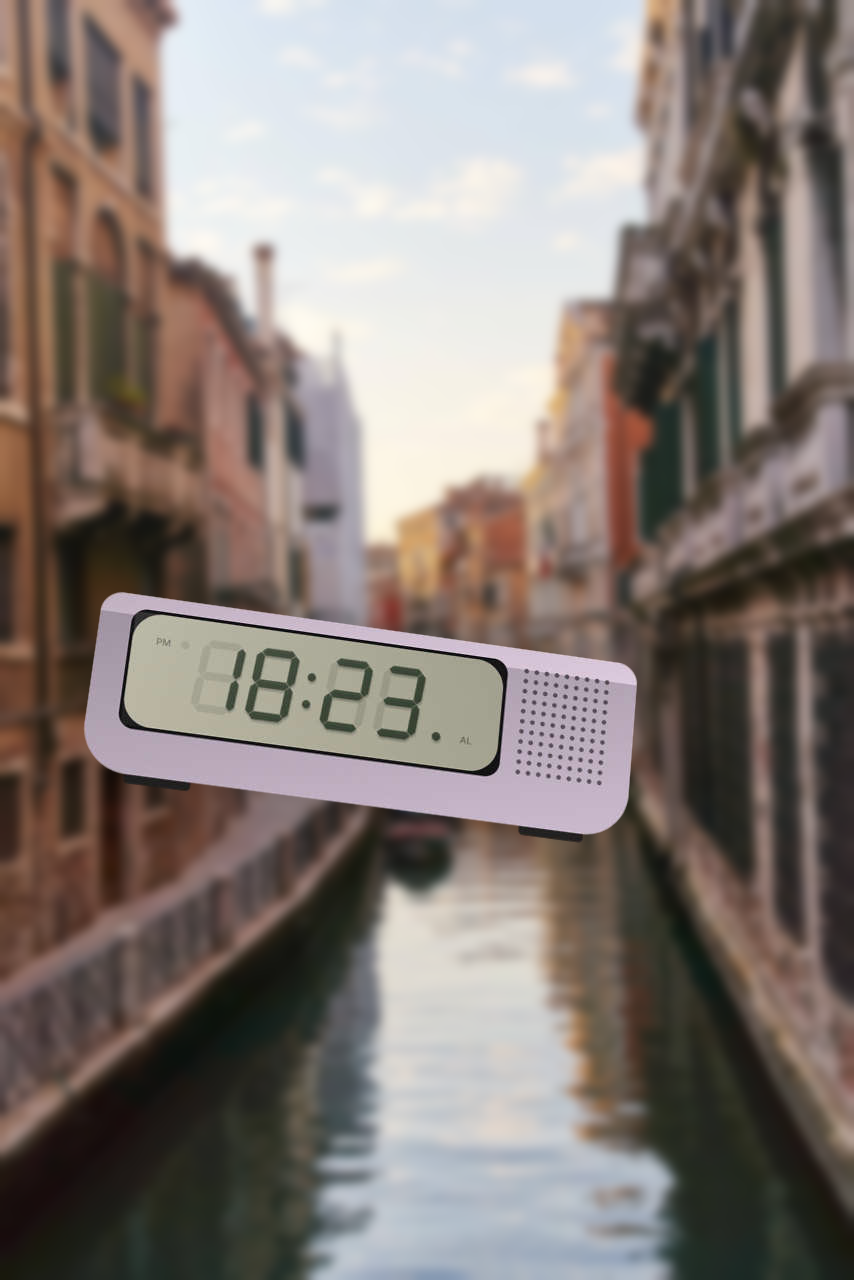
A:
18h23
